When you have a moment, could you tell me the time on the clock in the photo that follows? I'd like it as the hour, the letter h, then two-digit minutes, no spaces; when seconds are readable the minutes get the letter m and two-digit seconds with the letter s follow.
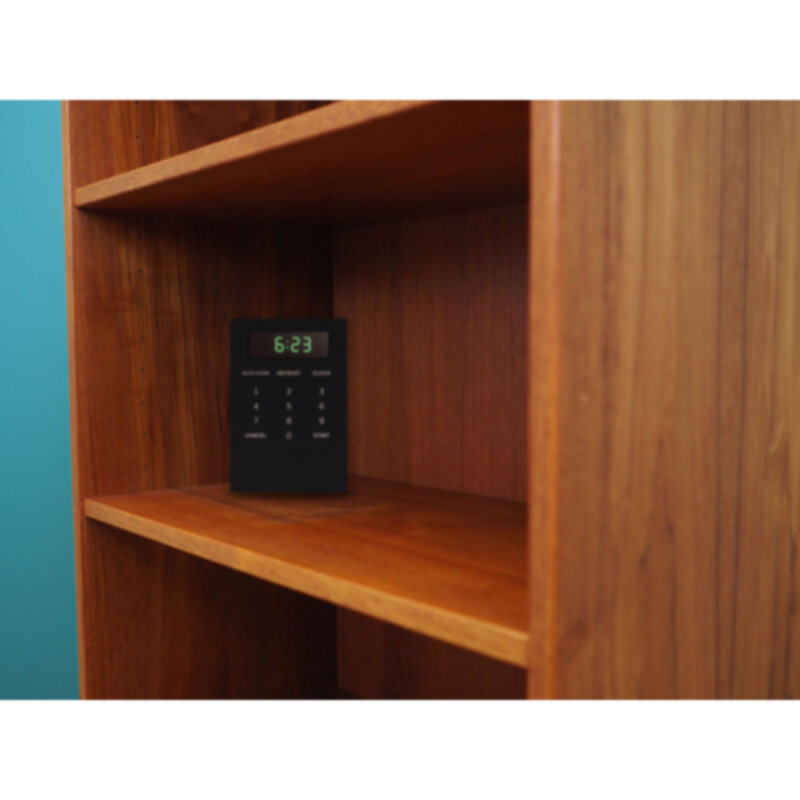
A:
6h23
